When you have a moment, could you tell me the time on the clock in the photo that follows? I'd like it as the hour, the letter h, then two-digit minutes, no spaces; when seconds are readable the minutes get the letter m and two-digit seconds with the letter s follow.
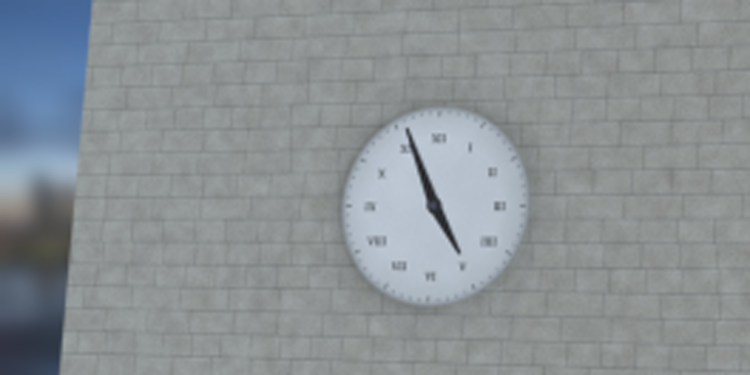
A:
4h56
